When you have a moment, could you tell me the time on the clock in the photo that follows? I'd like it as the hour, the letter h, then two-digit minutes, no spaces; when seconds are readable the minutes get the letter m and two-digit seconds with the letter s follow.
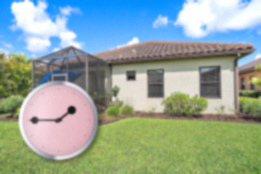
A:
1h45
